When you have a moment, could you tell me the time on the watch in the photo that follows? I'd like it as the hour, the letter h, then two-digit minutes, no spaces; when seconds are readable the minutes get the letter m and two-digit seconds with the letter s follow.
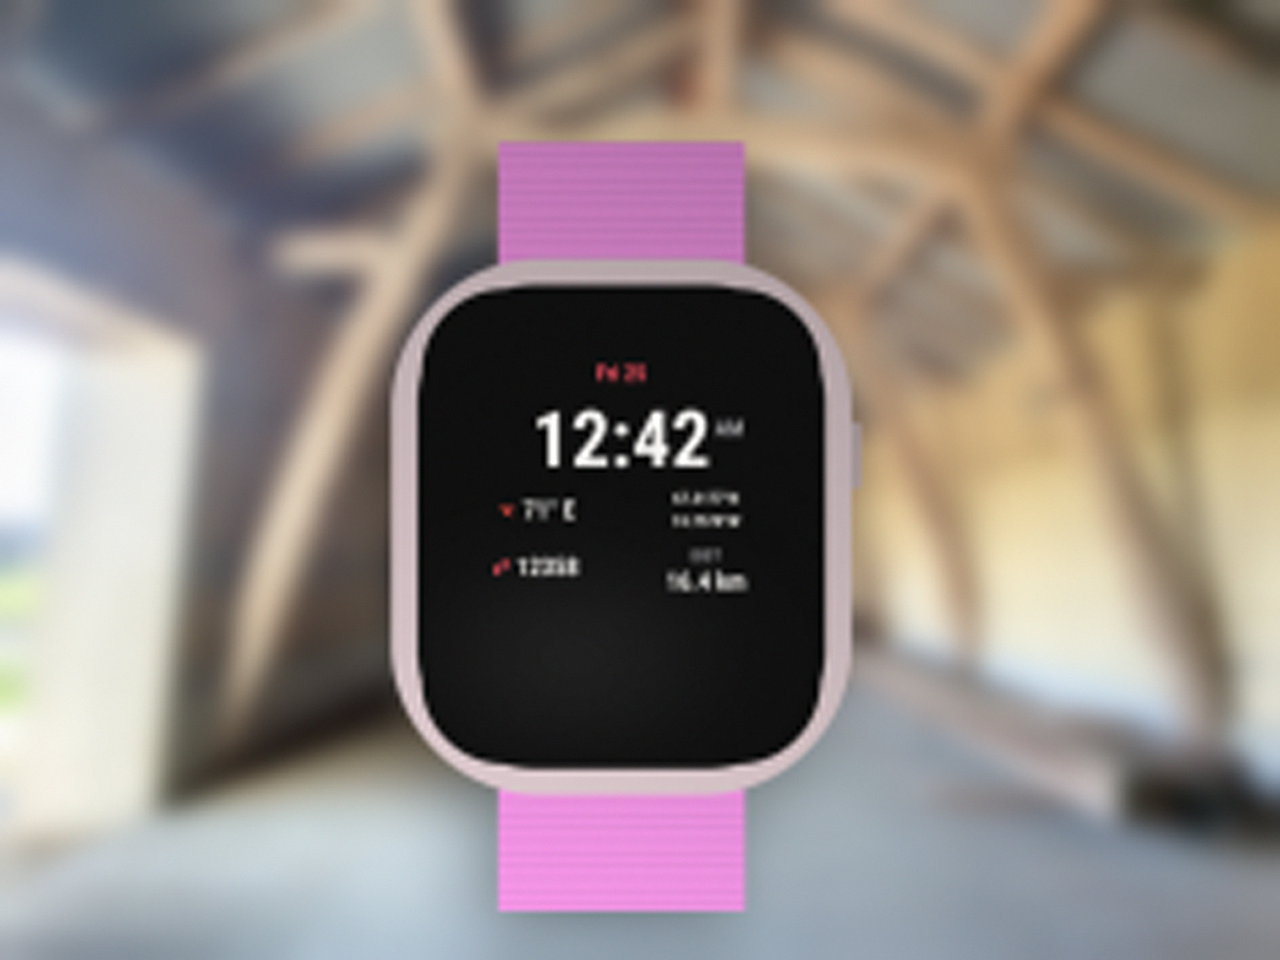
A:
12h42
